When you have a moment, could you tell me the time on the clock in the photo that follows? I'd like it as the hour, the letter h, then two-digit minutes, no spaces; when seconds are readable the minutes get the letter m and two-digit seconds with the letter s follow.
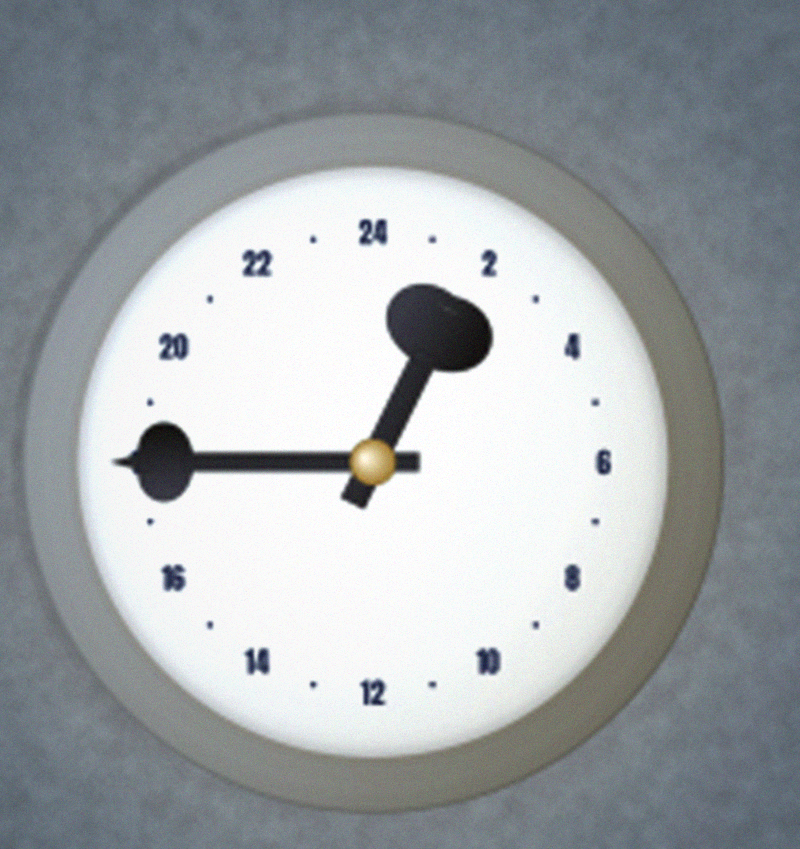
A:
1h45
